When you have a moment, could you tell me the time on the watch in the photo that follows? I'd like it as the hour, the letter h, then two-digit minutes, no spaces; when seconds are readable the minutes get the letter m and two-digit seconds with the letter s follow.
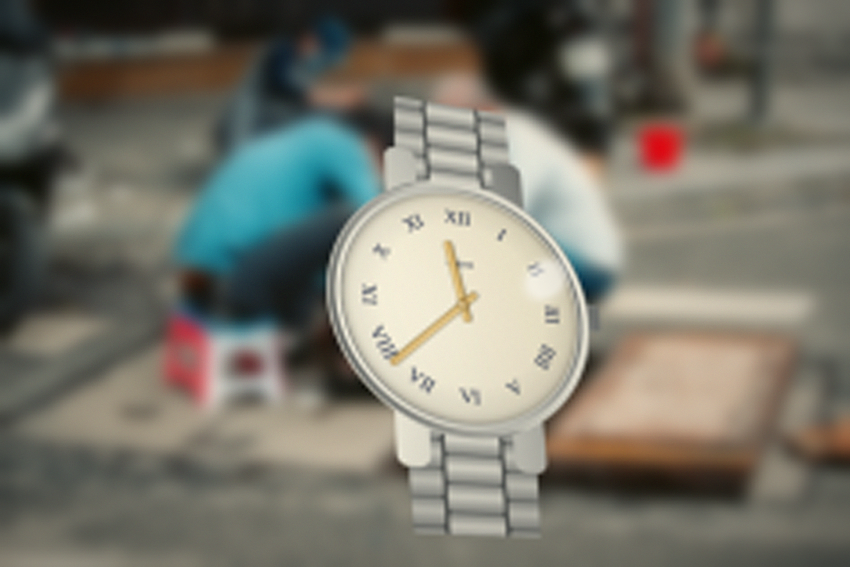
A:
11h38
